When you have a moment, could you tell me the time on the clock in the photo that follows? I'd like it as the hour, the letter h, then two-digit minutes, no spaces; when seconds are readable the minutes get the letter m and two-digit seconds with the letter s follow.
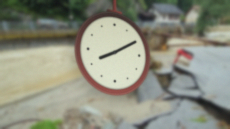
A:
8h10
